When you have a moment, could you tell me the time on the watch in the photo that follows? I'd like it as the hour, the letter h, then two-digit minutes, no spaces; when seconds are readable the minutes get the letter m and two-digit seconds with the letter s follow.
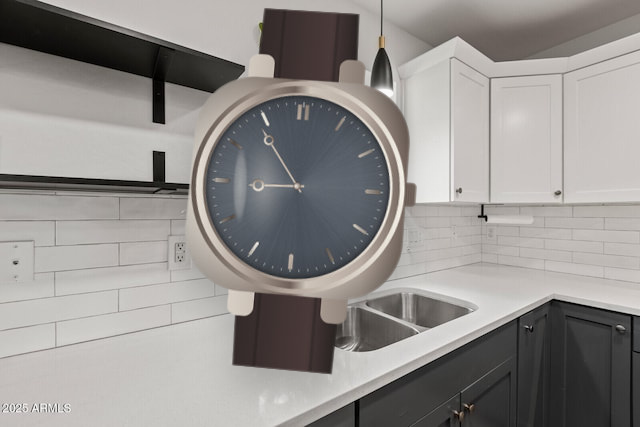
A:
8h54
